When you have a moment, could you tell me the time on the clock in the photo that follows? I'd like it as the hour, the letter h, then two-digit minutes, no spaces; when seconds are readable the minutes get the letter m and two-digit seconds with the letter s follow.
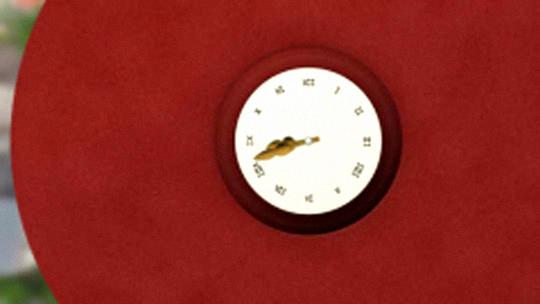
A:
8h42
